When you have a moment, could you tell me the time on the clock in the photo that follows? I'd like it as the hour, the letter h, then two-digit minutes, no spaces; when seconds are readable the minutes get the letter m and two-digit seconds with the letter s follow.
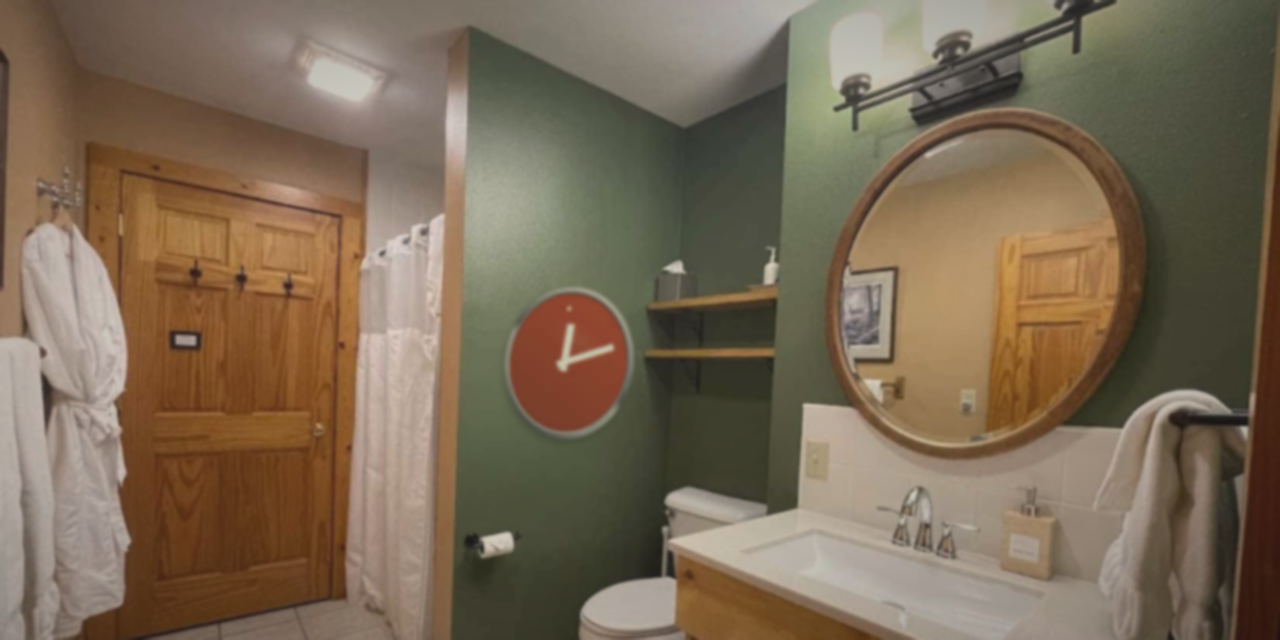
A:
12h12
